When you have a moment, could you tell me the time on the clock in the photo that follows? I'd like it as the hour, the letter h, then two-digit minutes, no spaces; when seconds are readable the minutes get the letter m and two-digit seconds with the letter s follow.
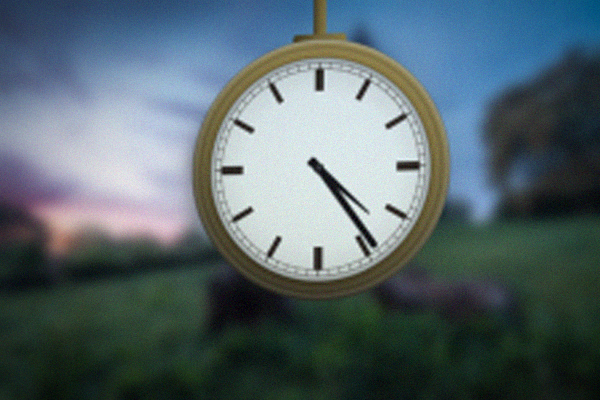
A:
4h24
